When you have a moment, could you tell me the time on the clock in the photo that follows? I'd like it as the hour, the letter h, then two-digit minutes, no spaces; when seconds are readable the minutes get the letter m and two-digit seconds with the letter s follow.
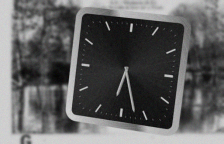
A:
6h27
